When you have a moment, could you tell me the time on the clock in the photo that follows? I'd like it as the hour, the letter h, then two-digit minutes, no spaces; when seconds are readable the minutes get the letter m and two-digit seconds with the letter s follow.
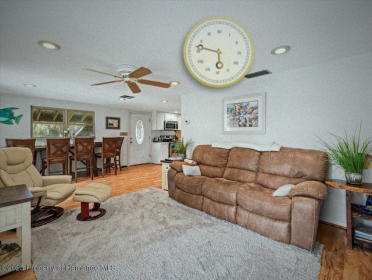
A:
5h47
